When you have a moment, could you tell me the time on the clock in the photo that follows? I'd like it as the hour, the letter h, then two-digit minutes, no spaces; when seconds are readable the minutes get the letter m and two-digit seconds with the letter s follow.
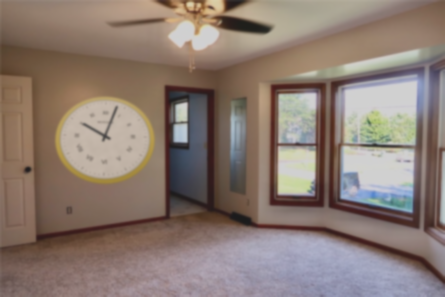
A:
10h03
